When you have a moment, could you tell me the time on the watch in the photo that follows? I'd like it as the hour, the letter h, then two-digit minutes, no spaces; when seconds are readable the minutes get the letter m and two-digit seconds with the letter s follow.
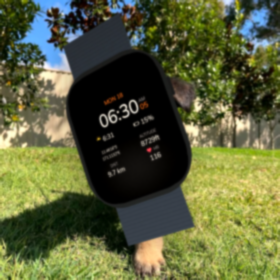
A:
6h30
